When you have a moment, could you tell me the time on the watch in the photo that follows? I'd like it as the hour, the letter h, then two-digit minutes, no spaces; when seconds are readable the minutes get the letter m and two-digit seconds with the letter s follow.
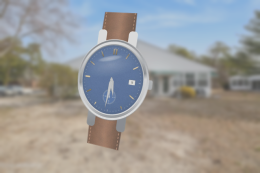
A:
5h31
